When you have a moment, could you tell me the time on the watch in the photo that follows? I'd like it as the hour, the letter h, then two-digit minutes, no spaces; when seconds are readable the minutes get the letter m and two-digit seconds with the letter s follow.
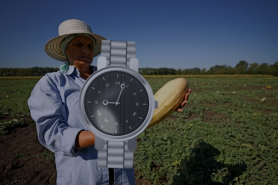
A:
9h03
